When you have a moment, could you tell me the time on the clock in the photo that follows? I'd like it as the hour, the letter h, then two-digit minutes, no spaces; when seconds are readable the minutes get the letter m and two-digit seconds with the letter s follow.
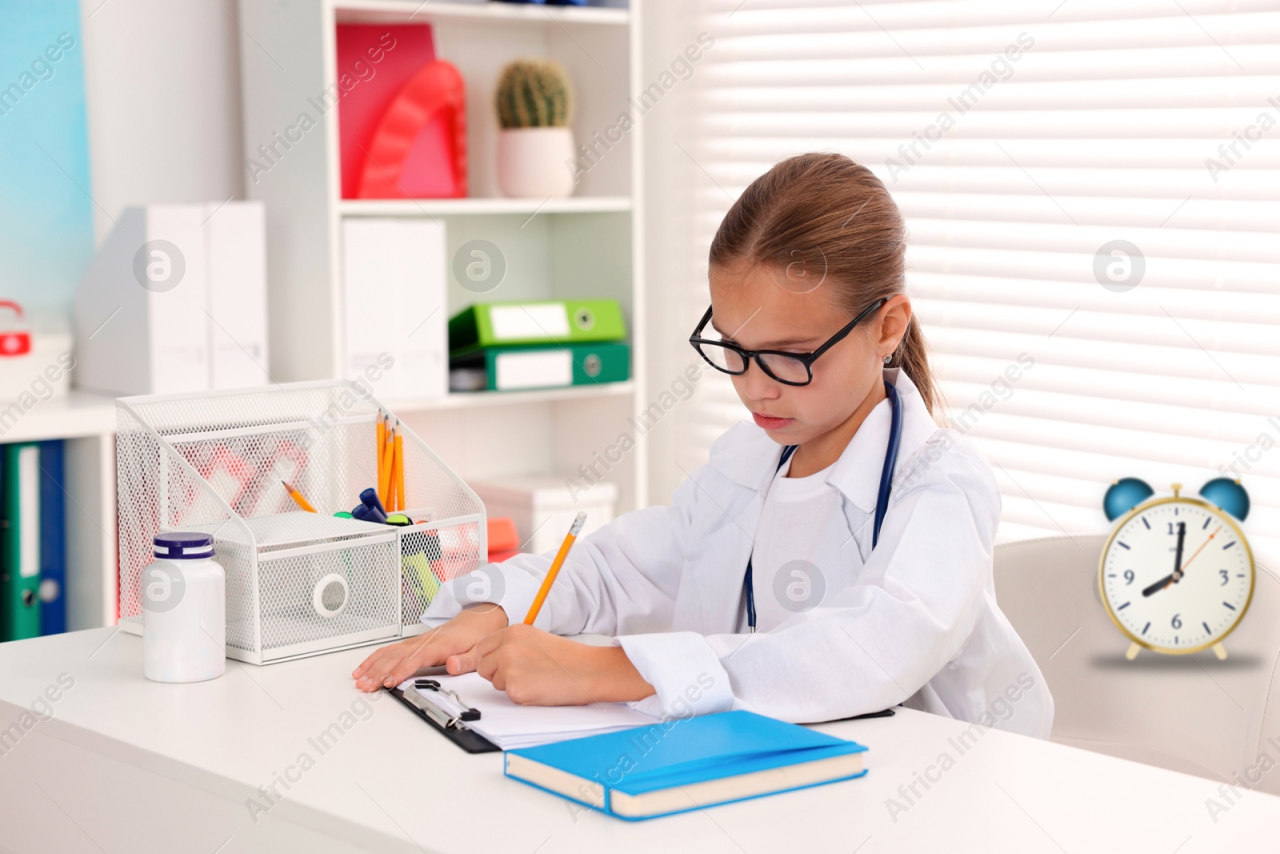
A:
8h01m07s
